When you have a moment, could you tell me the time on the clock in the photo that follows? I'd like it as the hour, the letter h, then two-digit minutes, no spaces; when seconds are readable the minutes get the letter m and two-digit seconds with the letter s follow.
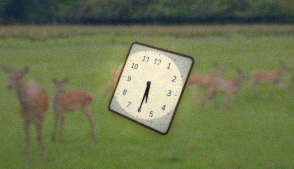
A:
5h30
